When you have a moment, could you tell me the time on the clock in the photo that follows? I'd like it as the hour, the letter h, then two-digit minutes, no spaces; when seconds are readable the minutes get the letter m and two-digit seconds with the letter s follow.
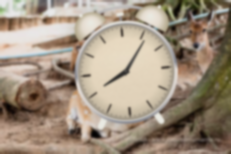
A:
8h06
